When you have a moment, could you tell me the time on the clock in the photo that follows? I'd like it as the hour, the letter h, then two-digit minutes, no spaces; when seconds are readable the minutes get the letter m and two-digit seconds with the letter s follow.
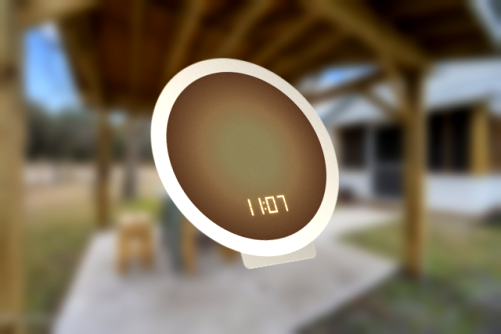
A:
11h07
